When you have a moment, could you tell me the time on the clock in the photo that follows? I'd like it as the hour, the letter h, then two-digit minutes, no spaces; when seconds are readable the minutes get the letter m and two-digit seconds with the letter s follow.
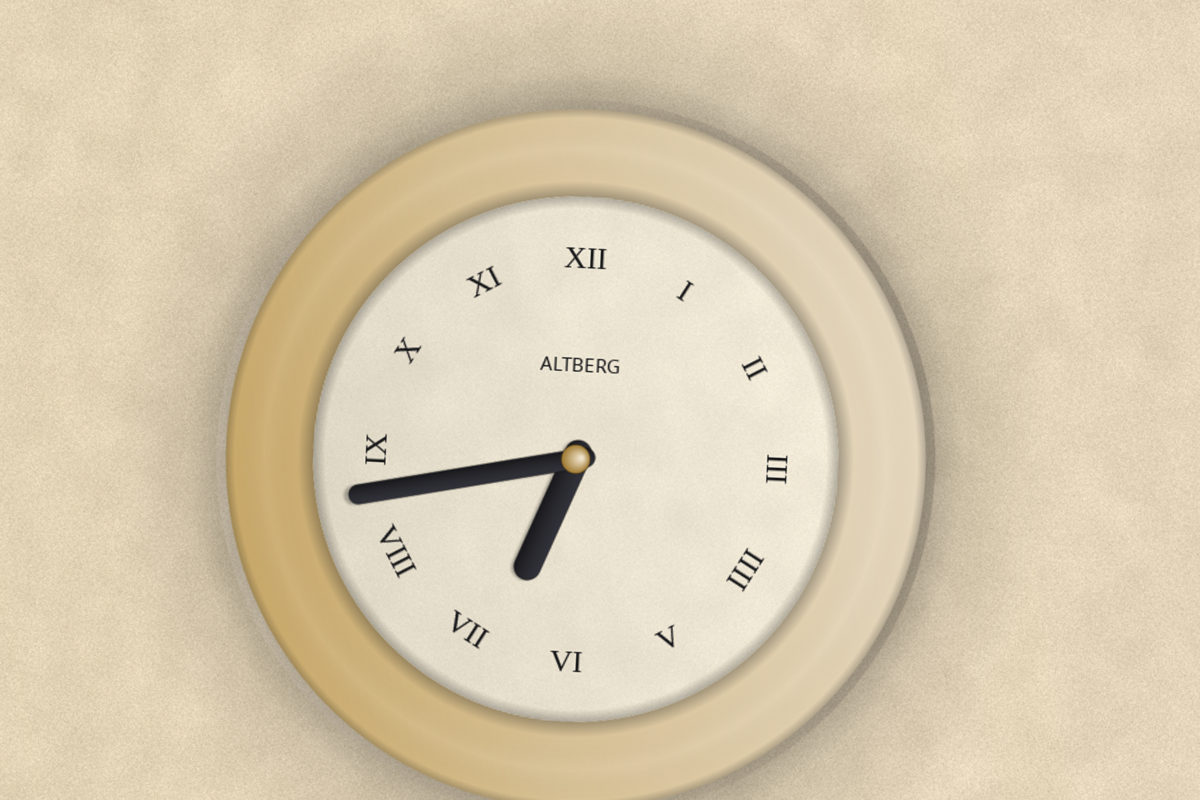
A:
6h43
